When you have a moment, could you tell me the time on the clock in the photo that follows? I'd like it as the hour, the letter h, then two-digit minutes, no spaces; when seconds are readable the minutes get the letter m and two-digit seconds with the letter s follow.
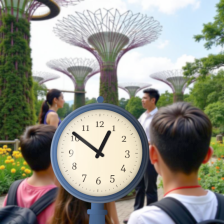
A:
12h51
